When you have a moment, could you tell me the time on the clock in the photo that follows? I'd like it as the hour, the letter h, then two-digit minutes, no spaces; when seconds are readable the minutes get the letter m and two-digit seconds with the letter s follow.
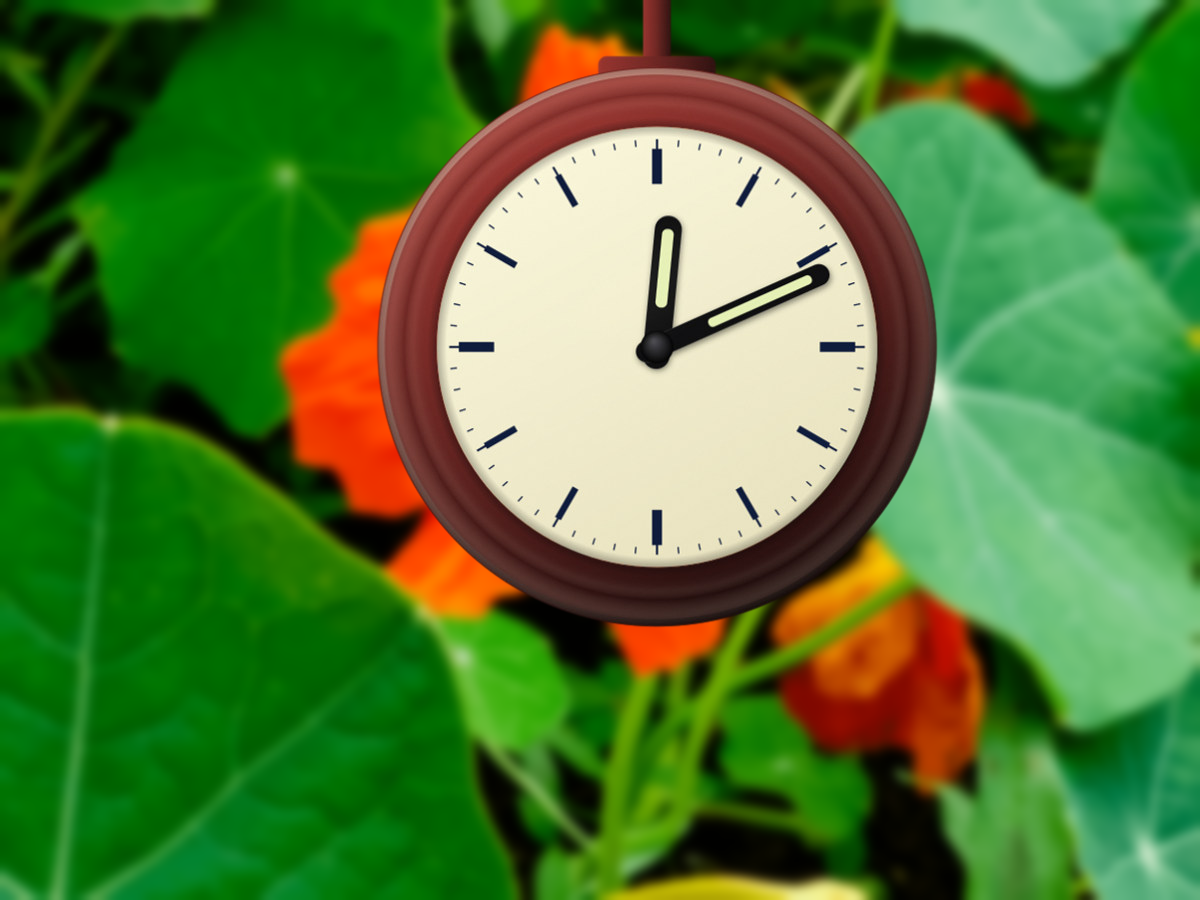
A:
12h11
